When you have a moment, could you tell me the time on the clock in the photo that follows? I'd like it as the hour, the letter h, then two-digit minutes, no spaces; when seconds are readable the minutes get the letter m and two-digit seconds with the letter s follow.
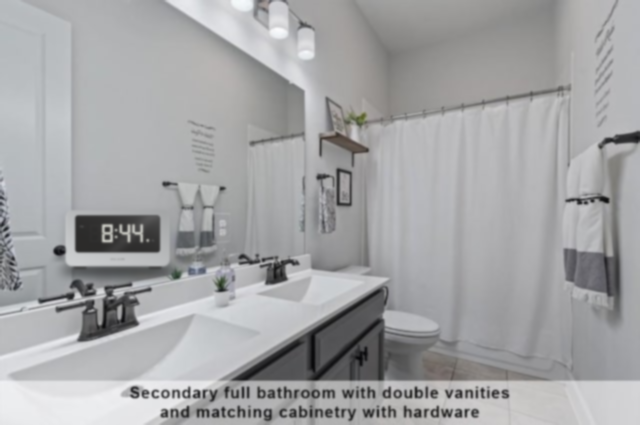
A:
8h44
